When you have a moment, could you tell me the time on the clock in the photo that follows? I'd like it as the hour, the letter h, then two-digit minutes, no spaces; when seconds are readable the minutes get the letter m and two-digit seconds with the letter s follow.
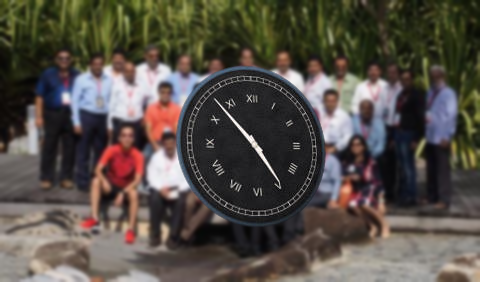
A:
4h53
